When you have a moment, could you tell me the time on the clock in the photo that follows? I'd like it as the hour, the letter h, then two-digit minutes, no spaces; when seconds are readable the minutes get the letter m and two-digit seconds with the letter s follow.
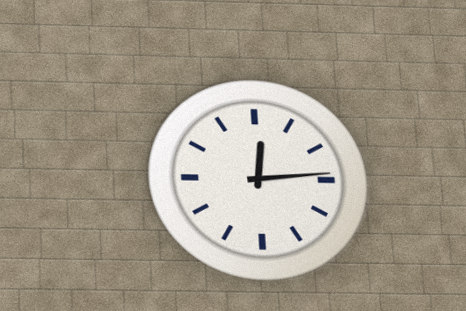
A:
12h14
